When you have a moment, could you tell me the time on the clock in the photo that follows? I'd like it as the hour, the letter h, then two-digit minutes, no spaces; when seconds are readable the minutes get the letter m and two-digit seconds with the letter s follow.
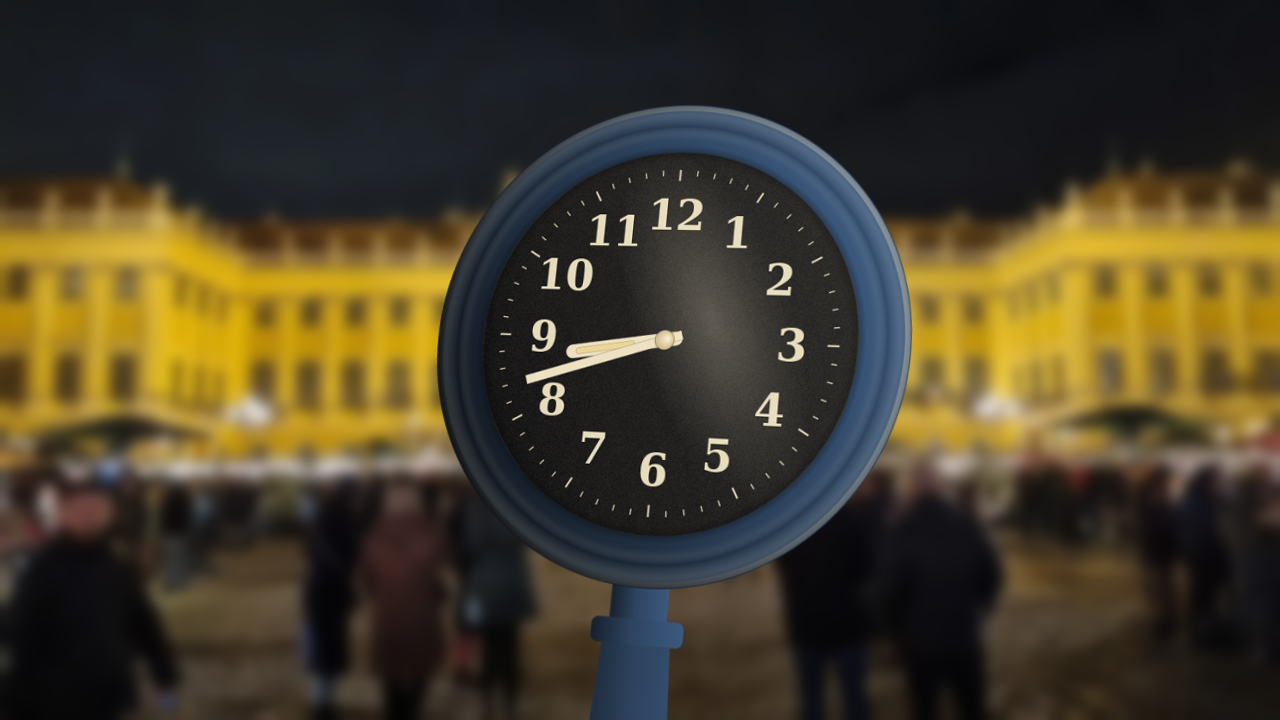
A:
8h42
